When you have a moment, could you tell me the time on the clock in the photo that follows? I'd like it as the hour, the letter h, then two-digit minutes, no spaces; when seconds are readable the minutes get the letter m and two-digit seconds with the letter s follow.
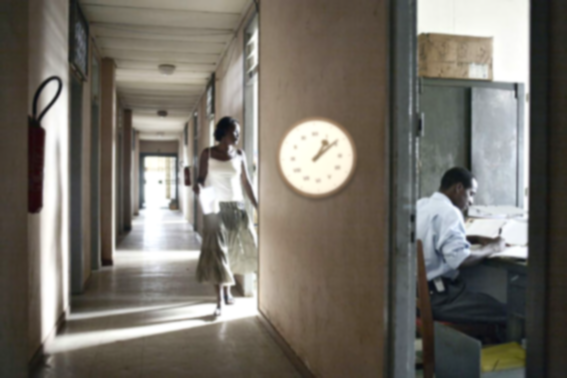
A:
1h09
